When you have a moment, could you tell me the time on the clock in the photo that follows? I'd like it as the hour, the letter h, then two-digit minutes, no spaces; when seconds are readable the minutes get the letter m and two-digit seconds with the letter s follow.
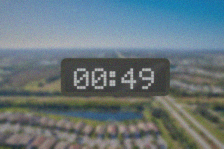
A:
0h49
